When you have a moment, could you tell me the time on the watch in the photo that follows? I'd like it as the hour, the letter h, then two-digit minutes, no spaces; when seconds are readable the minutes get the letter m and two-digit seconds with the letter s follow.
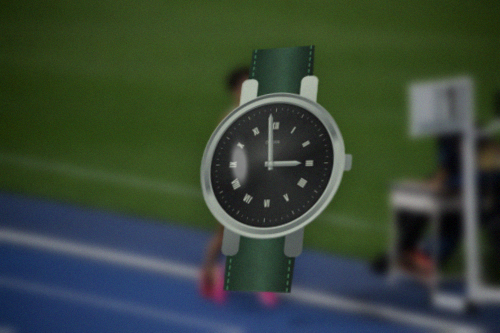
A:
2h59
